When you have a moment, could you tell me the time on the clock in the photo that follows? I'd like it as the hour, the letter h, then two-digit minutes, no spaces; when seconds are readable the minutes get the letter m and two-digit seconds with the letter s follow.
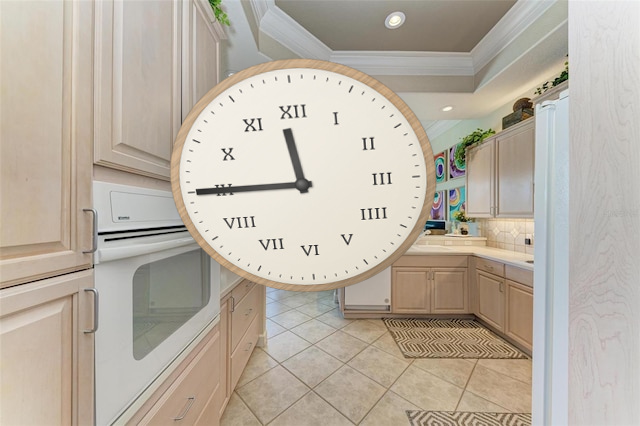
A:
11h45
